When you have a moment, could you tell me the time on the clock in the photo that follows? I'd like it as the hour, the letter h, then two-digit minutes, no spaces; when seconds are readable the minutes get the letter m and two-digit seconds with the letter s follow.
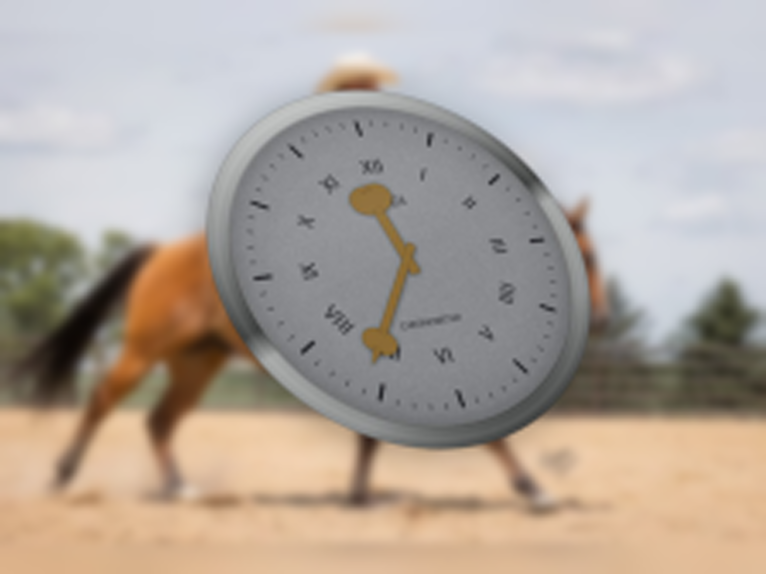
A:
11h36
